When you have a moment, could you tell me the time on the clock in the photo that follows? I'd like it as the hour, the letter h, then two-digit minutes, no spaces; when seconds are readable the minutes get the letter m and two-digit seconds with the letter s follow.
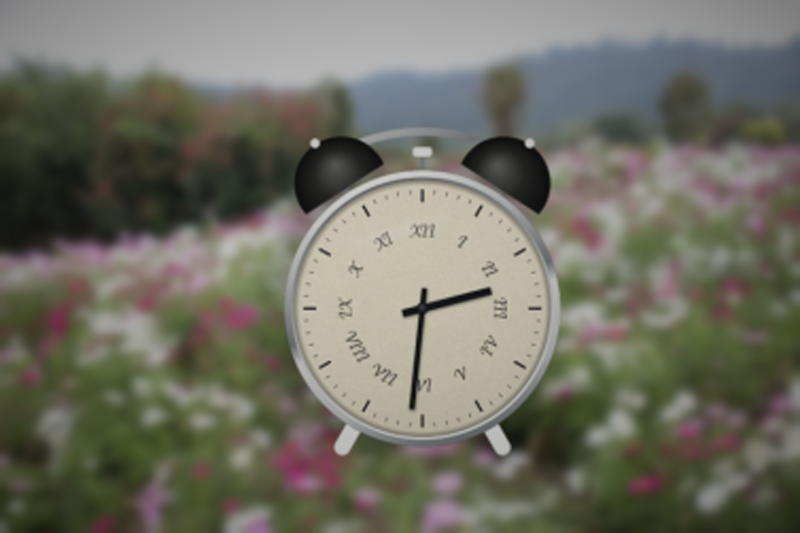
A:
2h31
